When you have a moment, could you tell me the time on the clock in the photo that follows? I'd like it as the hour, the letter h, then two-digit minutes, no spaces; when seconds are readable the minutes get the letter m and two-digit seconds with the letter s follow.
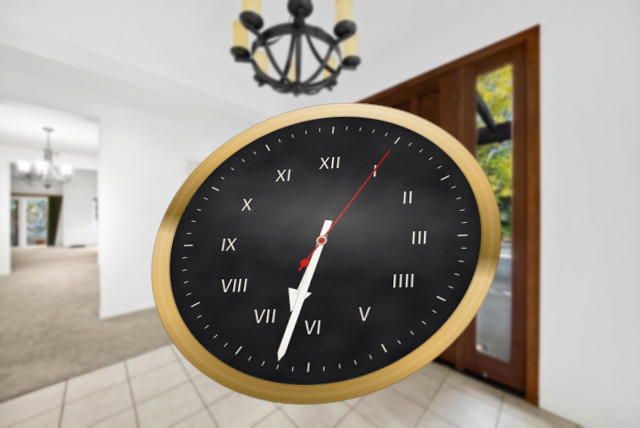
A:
6h32m05s
